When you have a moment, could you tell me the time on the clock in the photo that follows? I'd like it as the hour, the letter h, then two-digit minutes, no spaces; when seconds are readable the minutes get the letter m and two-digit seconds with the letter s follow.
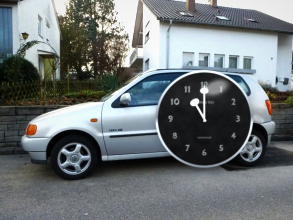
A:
11h00
